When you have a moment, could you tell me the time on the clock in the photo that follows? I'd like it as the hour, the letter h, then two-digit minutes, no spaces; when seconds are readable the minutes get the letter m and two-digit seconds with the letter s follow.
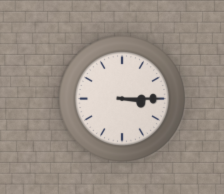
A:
3h15
